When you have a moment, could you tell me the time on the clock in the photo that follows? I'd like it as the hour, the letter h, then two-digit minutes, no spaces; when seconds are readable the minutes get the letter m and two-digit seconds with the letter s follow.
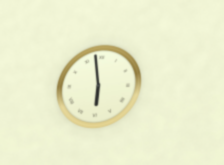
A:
5h58
